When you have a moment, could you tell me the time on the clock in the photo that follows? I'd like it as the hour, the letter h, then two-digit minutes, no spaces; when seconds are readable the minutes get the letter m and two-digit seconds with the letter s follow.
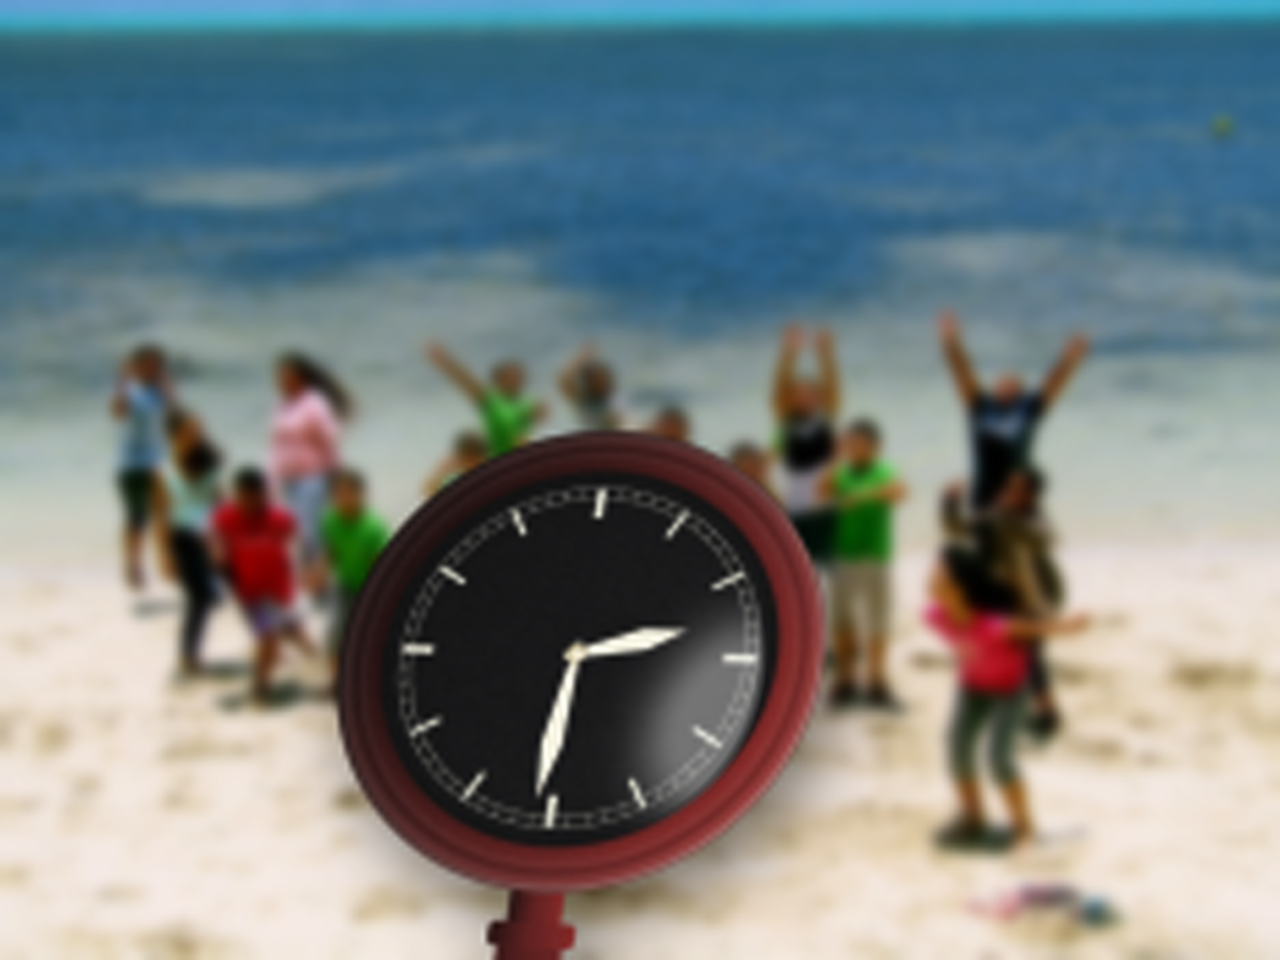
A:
2h31
